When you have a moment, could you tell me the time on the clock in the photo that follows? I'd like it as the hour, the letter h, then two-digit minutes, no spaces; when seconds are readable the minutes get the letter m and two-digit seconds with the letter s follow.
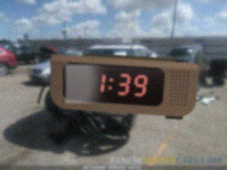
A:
1h39
